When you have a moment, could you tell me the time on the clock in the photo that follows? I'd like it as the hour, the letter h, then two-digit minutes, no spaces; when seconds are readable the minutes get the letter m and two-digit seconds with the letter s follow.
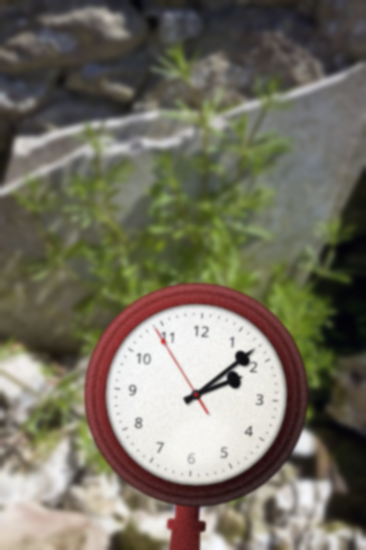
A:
2h07m54s
